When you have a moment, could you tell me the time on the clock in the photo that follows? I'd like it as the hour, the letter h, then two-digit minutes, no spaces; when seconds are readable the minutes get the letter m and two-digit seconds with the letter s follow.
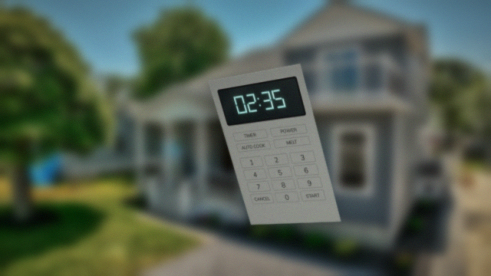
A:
2h35
